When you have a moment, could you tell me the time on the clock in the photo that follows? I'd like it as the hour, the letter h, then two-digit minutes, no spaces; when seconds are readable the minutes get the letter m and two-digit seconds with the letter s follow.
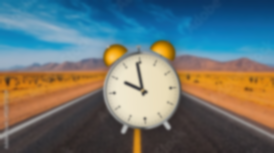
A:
9h59
